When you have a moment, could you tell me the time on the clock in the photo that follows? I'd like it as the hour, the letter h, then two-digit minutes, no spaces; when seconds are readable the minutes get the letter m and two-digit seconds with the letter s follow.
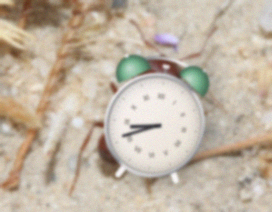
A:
8h41
